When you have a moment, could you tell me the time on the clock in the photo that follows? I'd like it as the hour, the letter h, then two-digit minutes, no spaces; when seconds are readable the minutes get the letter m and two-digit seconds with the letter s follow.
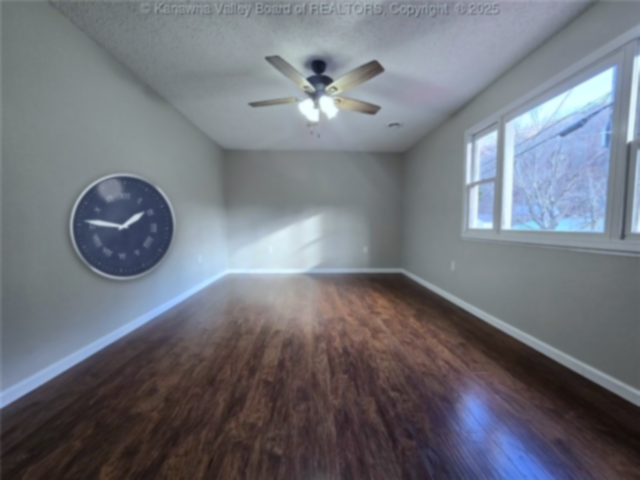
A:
1h46
